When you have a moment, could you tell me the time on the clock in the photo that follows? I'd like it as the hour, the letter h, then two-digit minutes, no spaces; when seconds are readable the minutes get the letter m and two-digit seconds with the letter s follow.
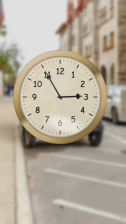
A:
2h55
